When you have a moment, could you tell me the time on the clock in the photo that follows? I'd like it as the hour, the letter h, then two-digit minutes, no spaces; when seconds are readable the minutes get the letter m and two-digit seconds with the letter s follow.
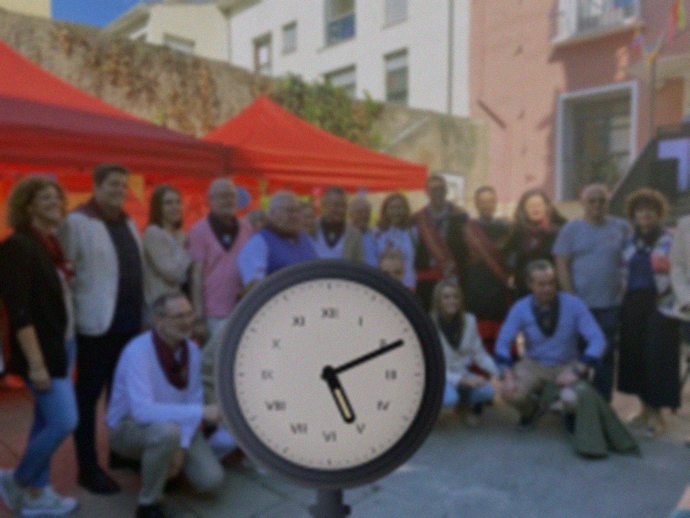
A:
5h11
